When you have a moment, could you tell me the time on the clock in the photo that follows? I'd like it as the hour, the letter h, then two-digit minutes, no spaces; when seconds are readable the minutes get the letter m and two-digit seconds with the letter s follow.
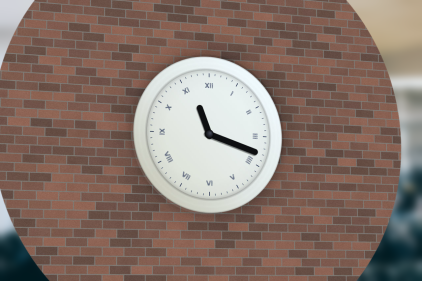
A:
11h18
